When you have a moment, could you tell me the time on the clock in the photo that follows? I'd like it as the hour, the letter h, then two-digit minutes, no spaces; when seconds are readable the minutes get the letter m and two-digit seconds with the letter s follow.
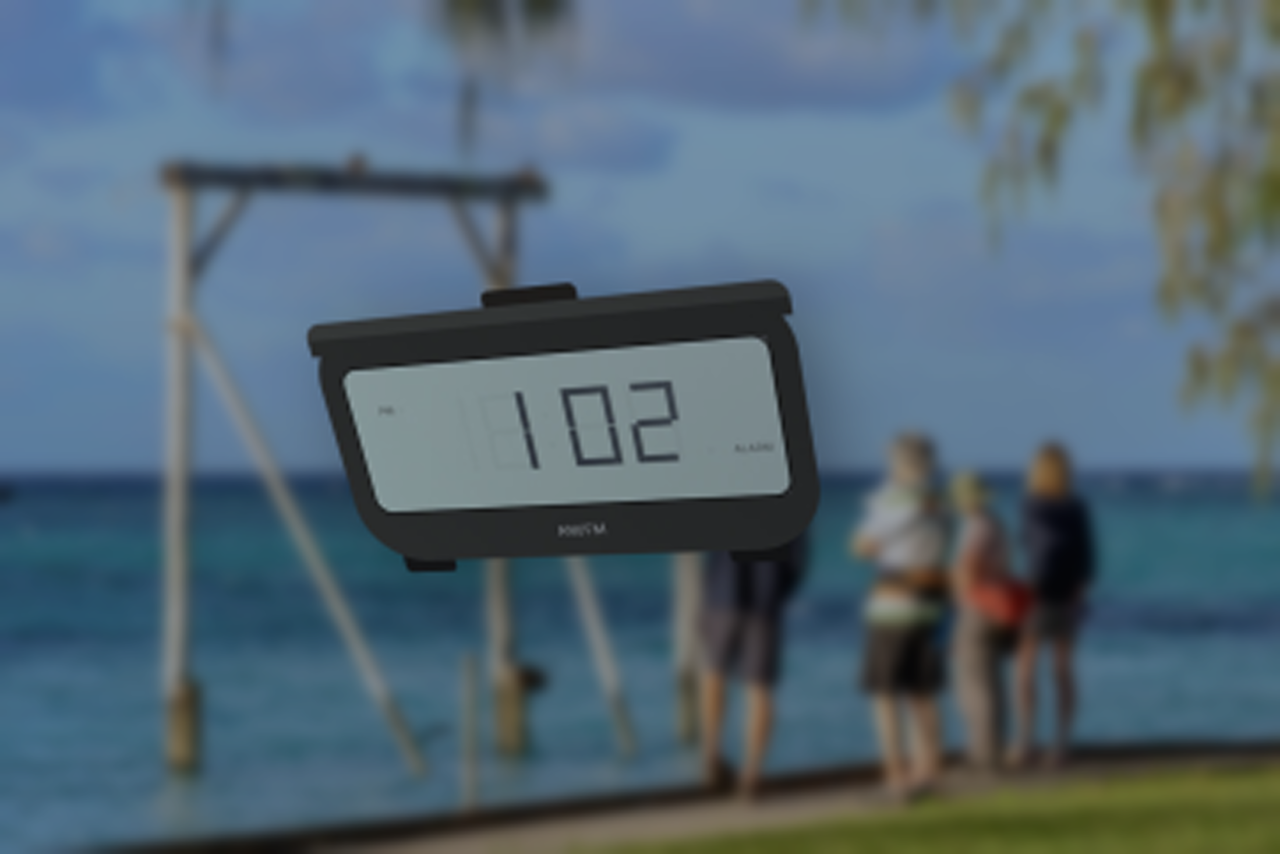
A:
1h02
